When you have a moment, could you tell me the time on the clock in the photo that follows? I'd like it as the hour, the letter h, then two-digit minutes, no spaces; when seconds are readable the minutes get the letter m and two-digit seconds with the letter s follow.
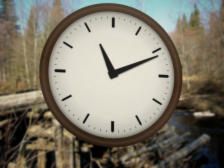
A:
11h11
